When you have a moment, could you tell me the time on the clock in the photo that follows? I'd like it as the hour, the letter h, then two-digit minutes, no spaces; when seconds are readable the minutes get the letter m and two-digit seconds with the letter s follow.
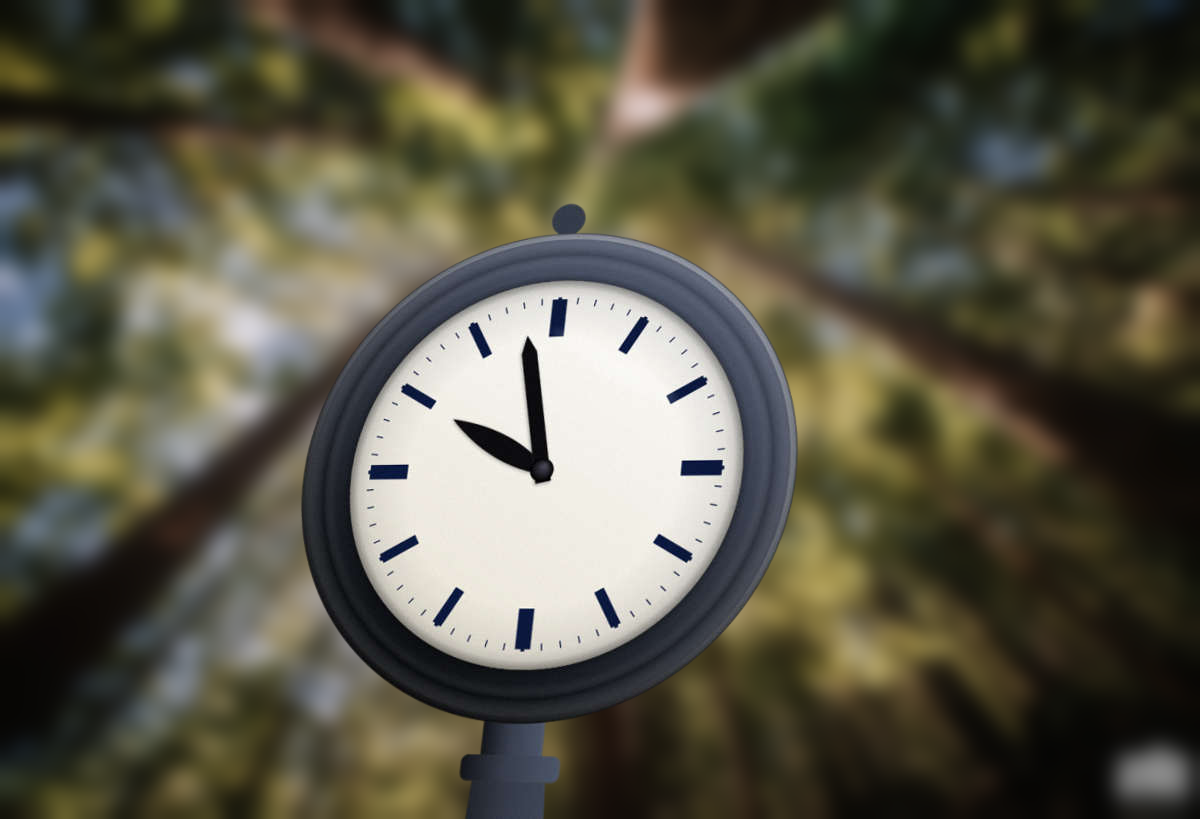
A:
9h58
